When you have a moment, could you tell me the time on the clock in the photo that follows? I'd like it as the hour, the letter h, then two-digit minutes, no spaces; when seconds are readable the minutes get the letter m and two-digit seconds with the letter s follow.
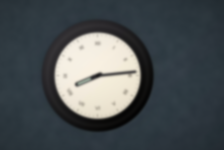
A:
8h14
